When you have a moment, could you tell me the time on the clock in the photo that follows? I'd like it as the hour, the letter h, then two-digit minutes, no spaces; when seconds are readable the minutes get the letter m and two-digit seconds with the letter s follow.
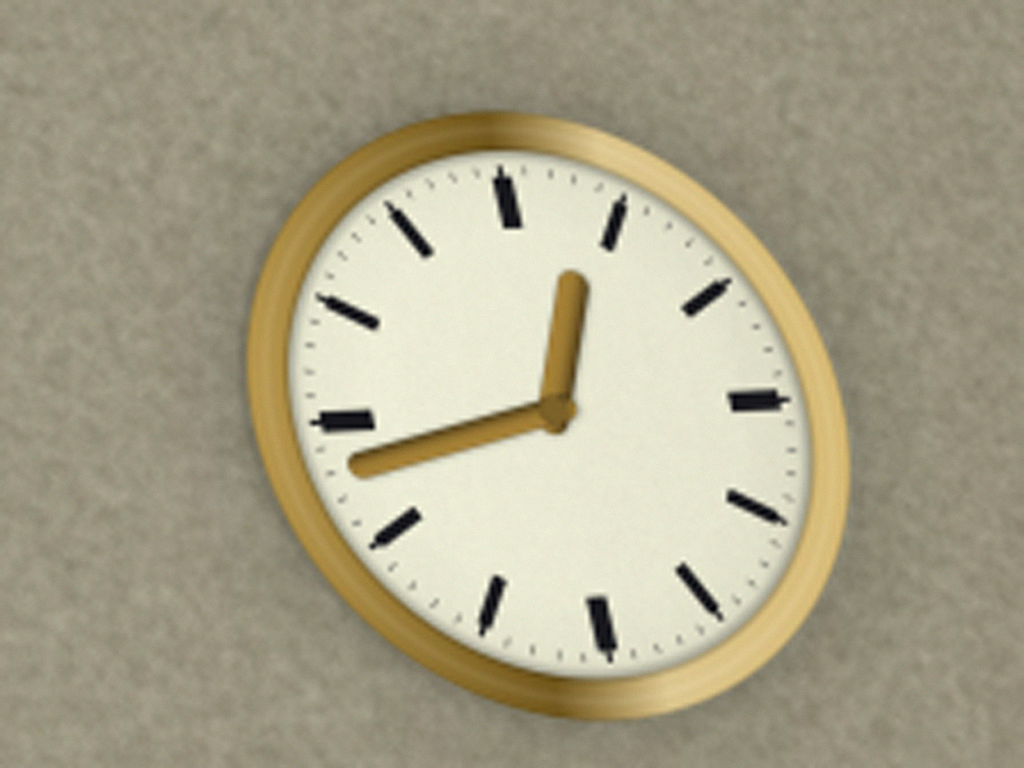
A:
12h43
